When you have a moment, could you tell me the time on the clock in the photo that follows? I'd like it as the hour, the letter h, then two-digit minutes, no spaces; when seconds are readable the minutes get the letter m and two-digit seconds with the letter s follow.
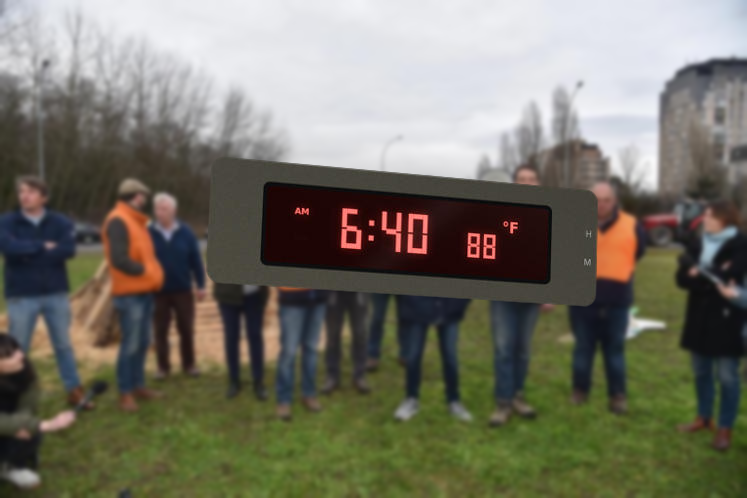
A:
6h40
